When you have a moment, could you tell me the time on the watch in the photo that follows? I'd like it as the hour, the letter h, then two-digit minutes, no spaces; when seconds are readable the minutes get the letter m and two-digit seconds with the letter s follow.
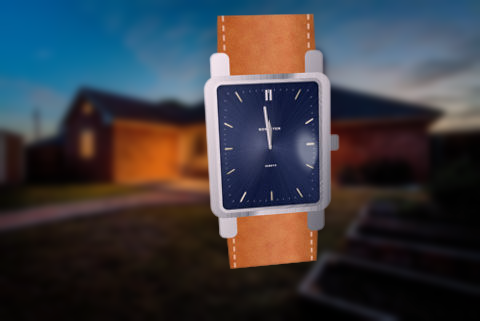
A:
11h59
